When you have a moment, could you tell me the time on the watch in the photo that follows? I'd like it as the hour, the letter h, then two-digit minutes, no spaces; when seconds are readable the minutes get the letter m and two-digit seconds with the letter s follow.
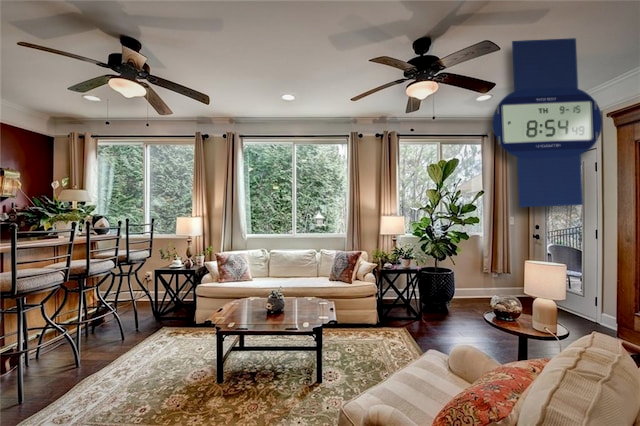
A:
8h54m49s
